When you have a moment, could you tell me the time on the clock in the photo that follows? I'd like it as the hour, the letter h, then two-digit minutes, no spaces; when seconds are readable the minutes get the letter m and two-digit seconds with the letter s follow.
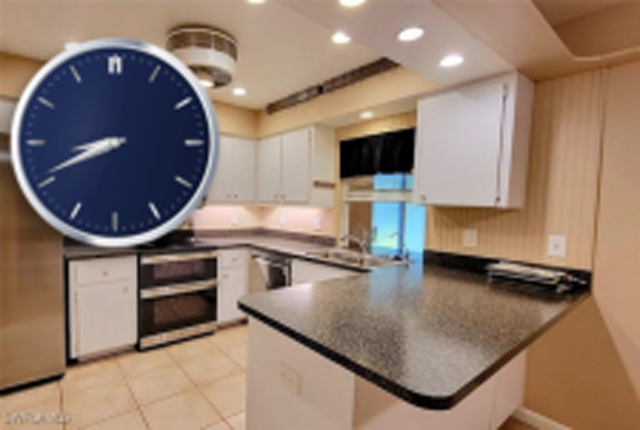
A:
8h41
